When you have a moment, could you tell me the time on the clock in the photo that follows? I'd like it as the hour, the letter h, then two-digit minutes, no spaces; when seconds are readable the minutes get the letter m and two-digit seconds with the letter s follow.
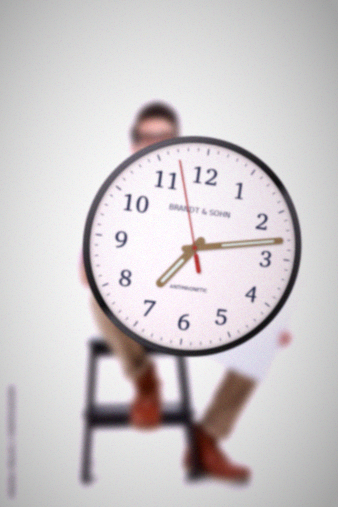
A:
7h12m57s
